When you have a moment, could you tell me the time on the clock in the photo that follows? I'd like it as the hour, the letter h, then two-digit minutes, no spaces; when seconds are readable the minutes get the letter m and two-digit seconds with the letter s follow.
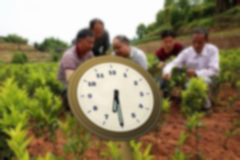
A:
6h30
